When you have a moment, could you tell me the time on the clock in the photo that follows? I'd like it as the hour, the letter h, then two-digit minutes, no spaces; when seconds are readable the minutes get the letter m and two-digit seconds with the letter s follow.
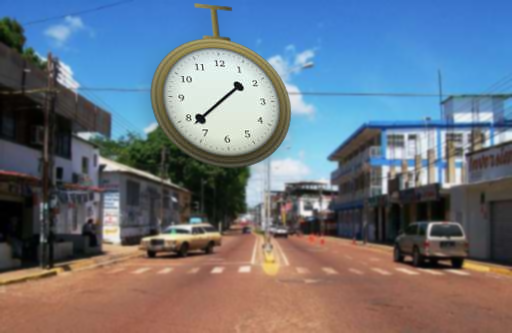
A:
1h38
